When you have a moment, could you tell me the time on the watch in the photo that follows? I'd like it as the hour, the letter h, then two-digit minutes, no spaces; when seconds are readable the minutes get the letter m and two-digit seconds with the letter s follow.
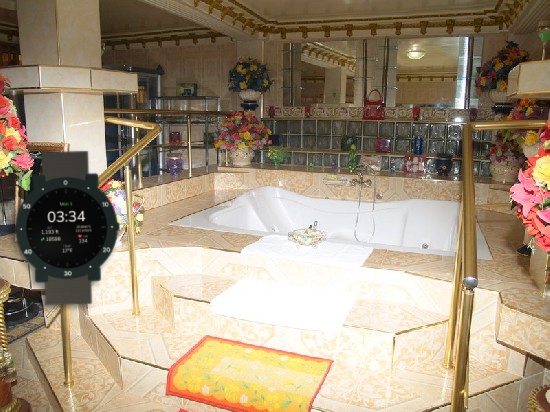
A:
3h34
